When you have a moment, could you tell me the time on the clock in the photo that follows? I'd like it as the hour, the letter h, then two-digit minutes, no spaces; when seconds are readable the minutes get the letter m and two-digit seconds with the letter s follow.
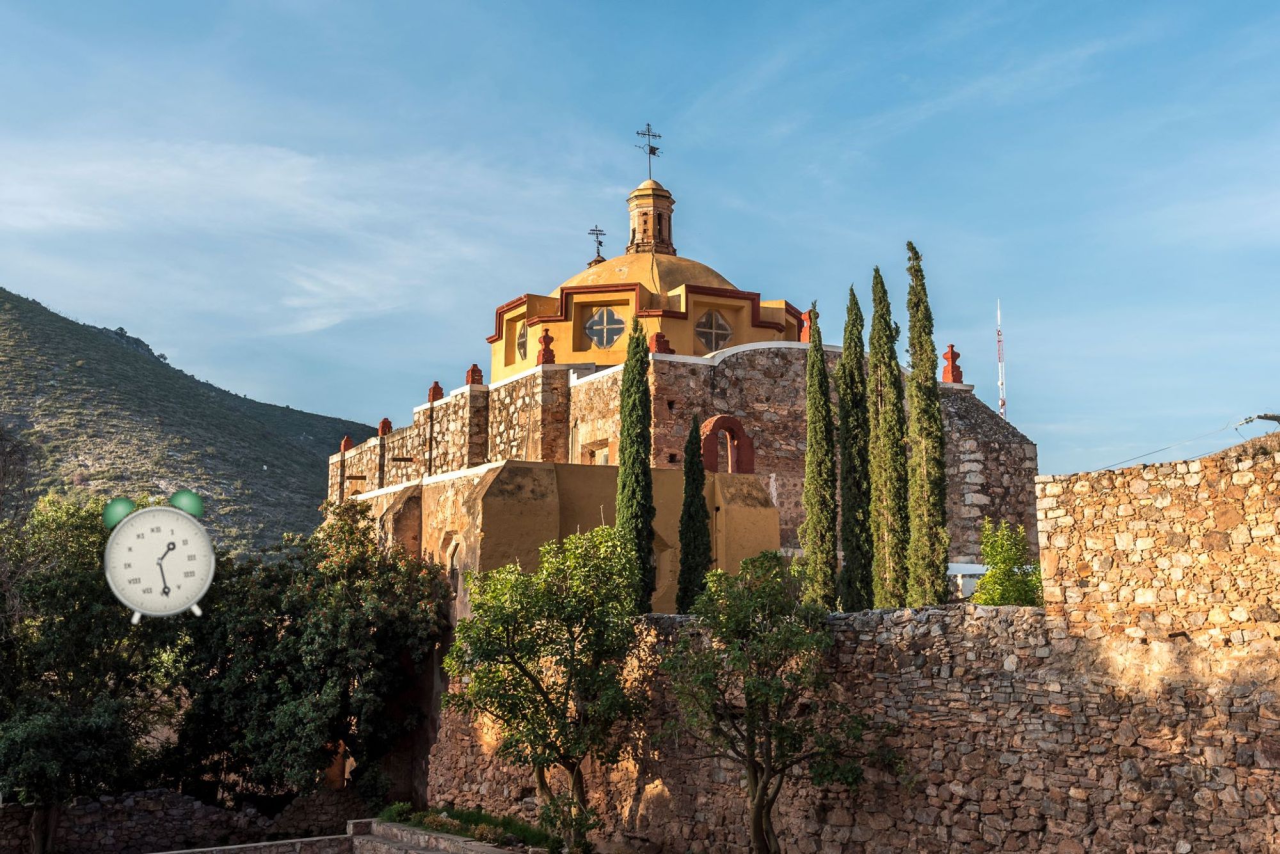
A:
1h29
